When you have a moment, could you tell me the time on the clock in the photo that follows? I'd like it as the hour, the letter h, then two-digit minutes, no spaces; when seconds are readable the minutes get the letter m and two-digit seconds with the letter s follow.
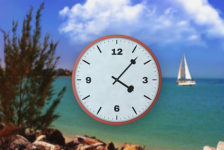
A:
4h07
